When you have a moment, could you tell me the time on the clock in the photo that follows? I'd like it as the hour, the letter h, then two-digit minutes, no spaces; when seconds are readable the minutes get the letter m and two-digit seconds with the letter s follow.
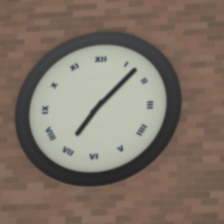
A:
7h07
